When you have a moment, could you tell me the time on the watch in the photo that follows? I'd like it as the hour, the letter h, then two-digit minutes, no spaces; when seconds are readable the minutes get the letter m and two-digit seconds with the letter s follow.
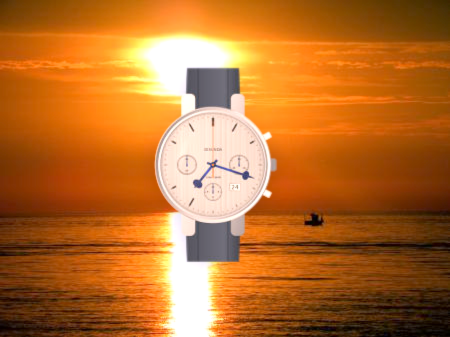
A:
7h18
